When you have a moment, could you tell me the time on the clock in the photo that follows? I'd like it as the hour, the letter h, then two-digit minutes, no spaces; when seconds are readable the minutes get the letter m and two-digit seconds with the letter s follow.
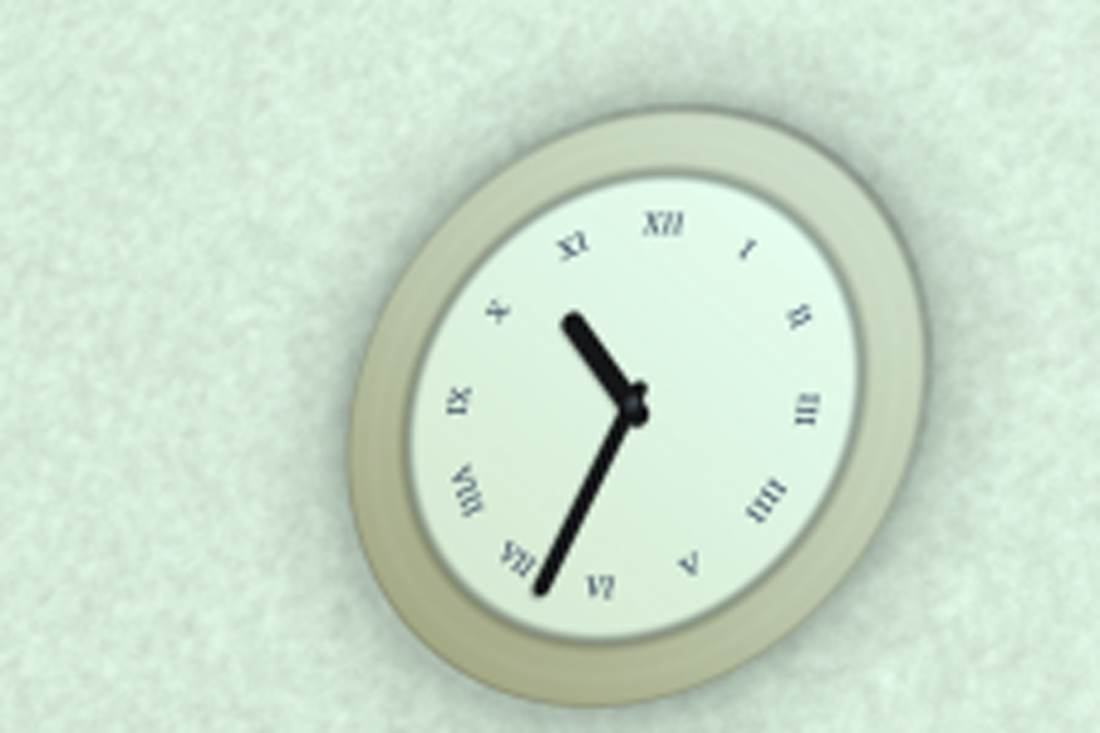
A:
10h33
